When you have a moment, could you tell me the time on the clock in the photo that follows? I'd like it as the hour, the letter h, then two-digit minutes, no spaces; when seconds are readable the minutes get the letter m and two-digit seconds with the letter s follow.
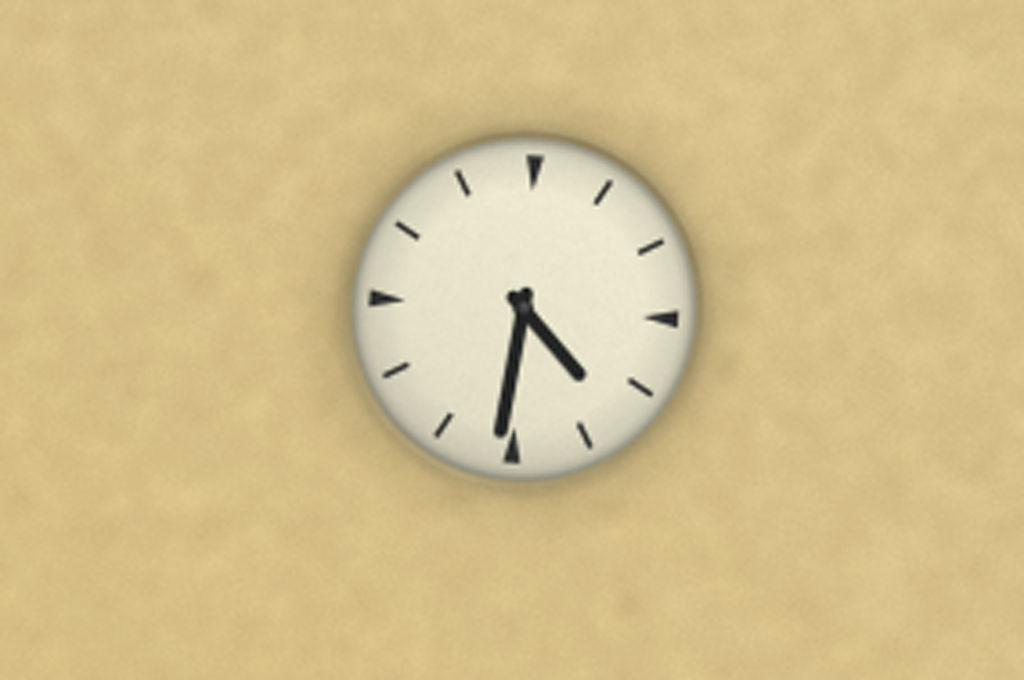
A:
4h31
